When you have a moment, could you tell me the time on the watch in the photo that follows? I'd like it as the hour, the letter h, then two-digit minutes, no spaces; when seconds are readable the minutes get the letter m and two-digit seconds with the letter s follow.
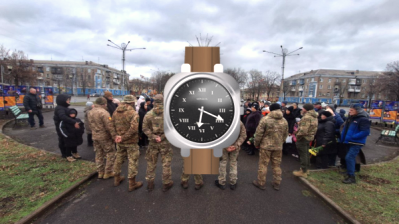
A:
6h19
